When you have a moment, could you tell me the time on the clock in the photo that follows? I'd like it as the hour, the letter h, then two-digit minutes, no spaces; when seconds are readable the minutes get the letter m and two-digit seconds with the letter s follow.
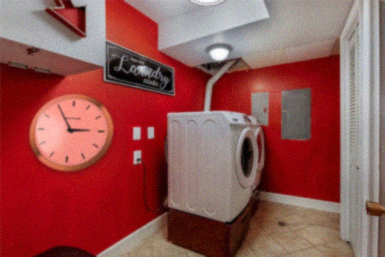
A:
2h55
